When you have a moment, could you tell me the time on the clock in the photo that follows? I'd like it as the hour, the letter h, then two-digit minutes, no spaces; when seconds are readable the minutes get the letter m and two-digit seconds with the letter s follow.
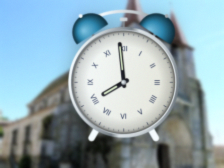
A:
7h59
